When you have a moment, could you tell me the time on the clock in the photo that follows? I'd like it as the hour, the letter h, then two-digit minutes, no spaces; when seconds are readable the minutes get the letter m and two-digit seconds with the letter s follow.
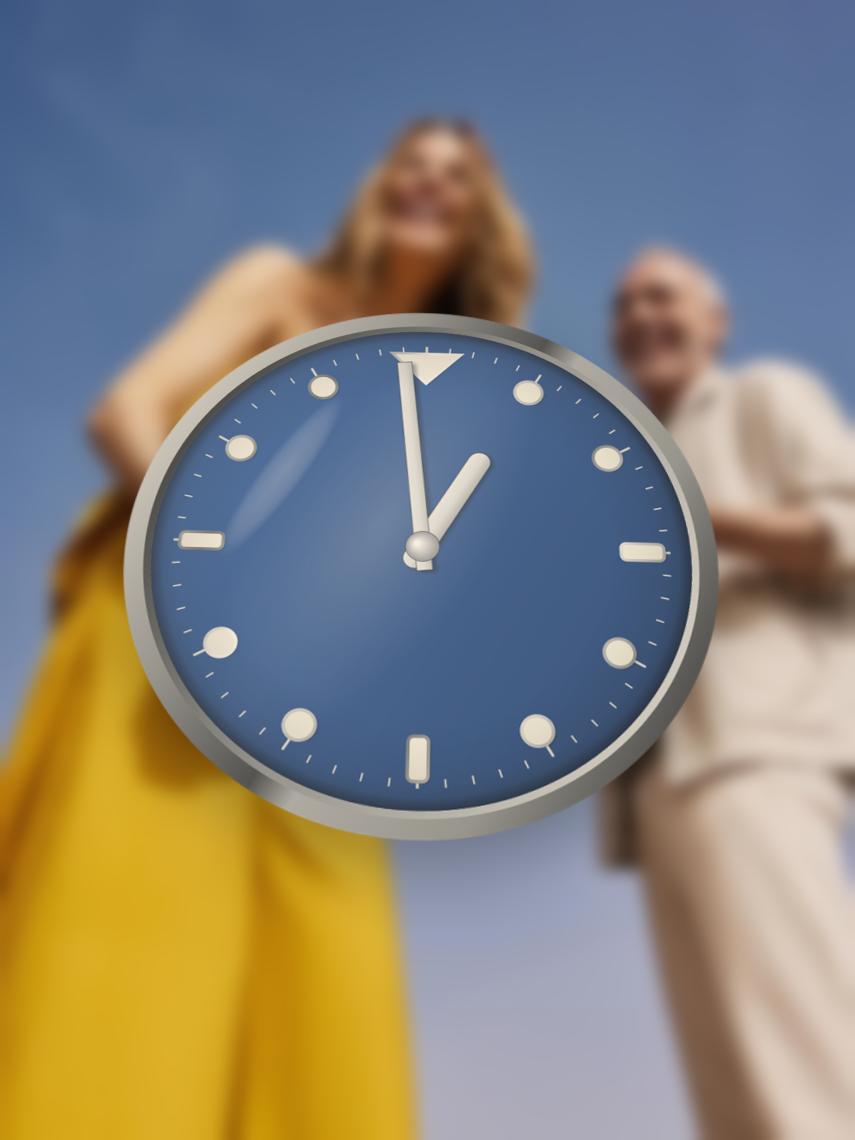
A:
12h59
